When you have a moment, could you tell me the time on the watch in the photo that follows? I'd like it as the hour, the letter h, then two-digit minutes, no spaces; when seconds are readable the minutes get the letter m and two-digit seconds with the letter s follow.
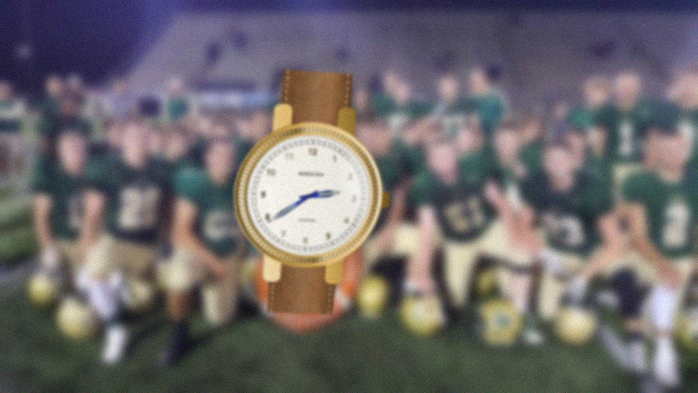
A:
2h39
